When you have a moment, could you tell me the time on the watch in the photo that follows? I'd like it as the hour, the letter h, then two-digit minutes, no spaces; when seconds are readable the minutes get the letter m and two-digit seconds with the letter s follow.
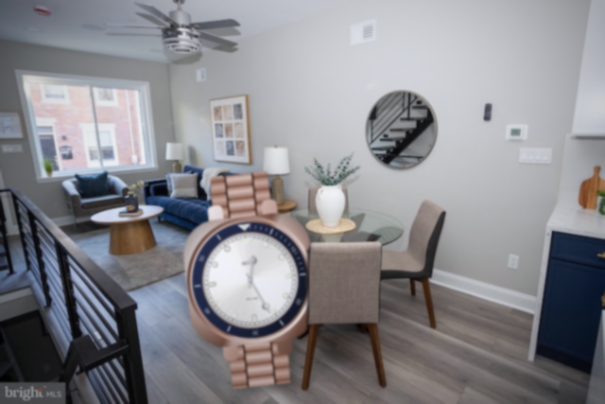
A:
12h26
